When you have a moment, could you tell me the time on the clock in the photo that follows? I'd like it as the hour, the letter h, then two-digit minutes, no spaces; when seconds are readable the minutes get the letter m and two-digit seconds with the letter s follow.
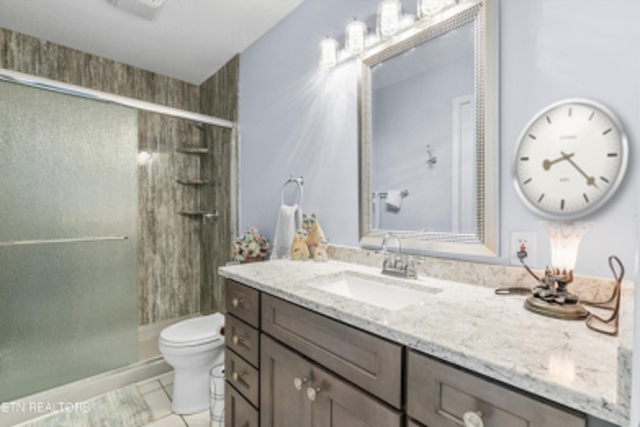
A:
8h22
